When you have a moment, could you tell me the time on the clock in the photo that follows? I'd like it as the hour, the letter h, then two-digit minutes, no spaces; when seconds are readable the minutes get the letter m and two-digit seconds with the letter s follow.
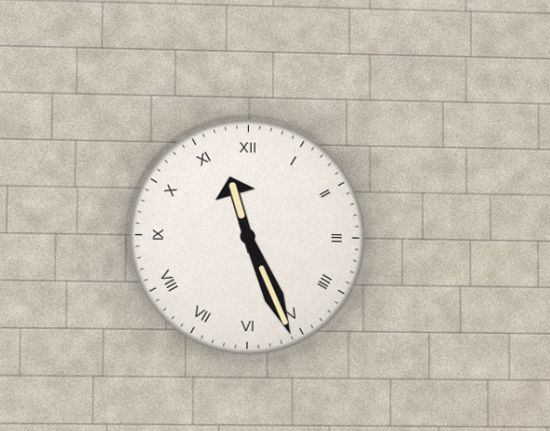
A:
11h26
